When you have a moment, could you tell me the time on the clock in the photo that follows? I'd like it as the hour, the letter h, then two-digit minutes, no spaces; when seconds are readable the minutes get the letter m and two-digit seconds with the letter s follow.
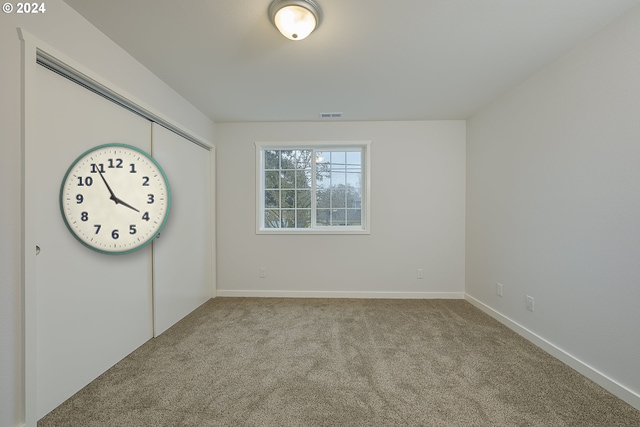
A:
3h55
